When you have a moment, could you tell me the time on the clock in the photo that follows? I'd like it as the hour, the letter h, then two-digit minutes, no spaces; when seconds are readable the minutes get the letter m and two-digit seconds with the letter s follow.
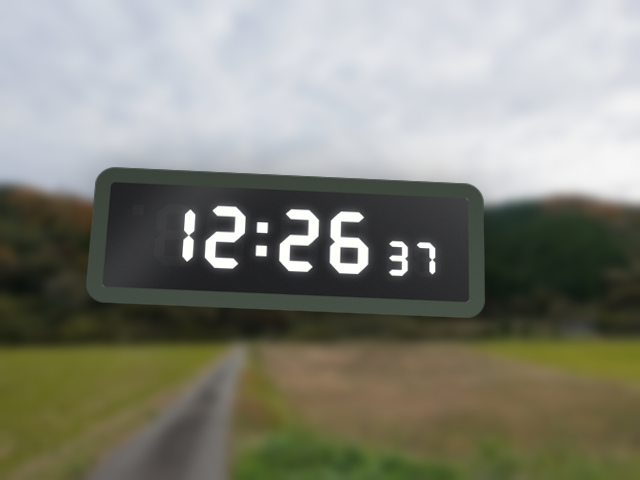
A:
12h26m37s
